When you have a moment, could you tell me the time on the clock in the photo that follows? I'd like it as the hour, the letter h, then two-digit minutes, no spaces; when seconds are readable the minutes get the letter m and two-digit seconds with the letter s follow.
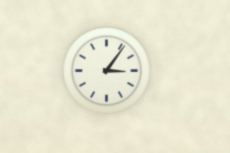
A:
3h06
